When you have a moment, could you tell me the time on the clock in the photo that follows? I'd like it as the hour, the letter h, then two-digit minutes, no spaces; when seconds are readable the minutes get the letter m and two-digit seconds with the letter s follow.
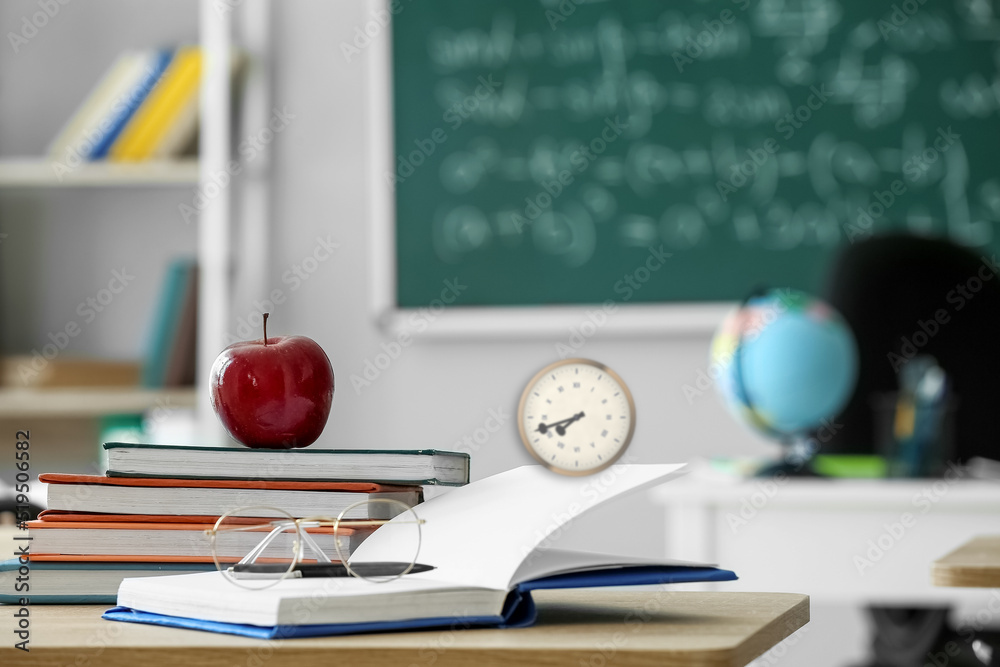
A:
7h42
